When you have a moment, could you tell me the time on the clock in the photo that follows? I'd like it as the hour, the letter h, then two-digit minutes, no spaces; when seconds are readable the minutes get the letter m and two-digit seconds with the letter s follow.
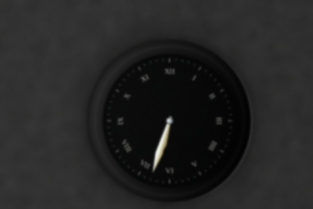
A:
6h33
